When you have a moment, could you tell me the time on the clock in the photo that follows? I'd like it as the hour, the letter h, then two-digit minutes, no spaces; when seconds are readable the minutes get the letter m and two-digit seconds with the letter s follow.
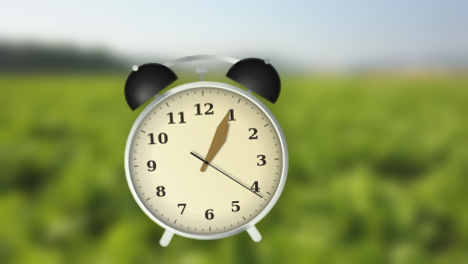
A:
1h04m21s
